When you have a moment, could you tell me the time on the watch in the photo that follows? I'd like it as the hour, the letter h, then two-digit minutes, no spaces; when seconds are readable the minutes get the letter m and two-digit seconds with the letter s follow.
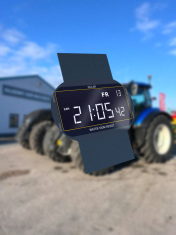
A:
21h05m42s
